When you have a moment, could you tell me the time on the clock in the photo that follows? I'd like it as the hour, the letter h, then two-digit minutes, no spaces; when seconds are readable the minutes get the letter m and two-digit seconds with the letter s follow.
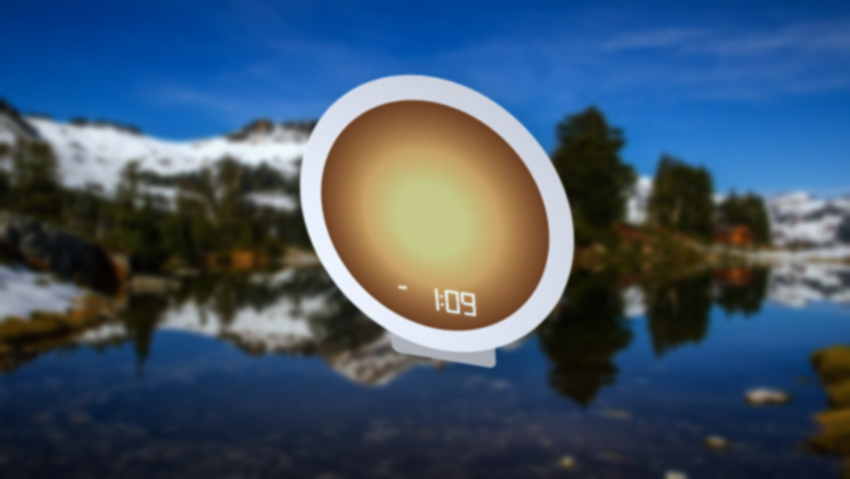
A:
1h09
